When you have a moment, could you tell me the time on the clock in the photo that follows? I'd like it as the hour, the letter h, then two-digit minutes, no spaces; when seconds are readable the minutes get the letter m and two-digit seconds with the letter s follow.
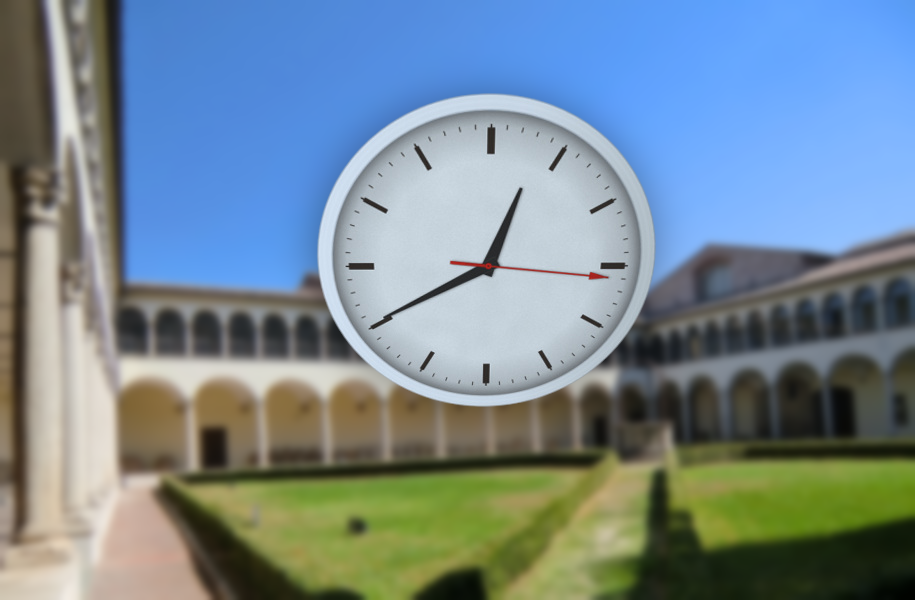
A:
12h40m16s
